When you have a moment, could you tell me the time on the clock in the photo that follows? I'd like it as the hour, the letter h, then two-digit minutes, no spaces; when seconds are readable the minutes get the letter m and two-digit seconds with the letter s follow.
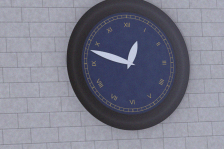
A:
12h48
